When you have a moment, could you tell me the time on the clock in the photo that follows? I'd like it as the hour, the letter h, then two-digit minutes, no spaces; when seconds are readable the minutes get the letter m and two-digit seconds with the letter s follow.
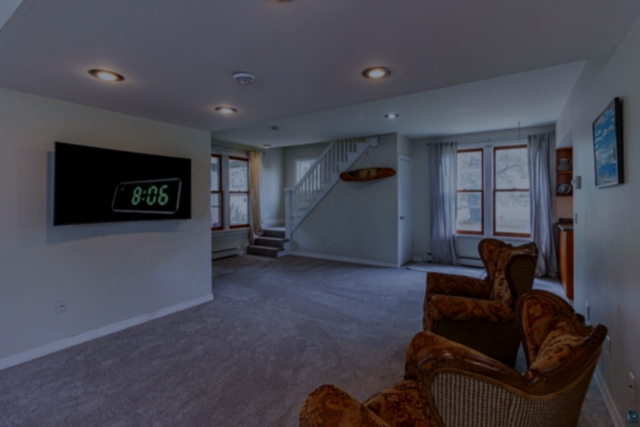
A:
8h06
